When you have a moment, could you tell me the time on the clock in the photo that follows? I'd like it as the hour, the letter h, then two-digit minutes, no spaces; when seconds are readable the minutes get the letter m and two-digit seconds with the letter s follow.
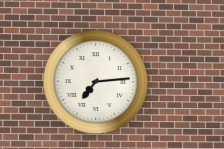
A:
7h14
